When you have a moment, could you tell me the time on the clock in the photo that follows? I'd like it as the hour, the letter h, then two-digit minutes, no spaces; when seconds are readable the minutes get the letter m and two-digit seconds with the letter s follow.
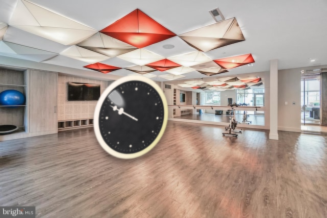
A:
9h49
